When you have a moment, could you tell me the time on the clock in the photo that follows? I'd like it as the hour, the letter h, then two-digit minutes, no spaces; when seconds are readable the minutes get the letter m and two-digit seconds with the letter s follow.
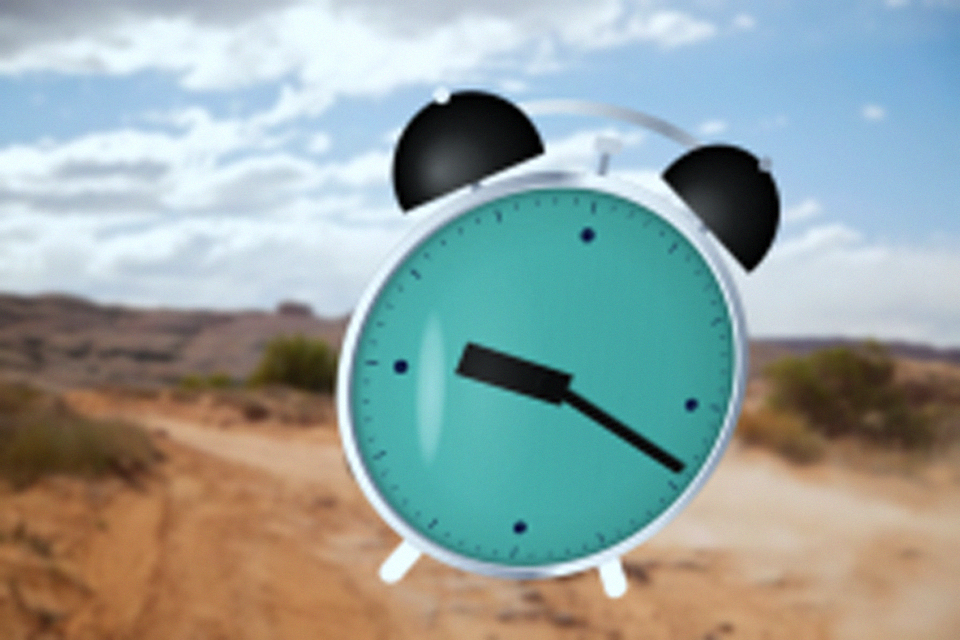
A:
9h19
